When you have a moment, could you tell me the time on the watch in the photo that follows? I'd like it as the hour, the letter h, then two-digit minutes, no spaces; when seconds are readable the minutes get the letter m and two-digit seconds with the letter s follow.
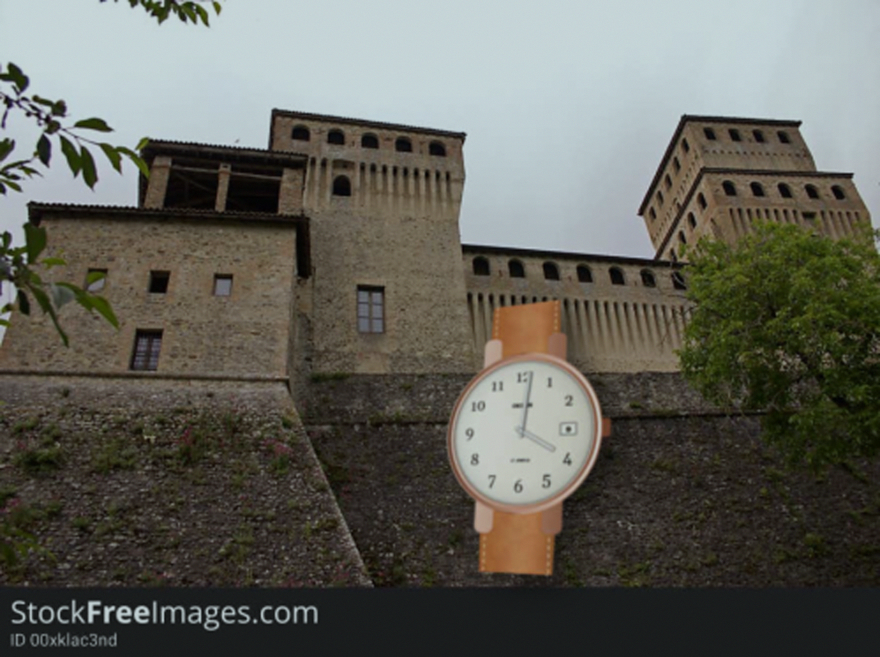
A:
4h01
